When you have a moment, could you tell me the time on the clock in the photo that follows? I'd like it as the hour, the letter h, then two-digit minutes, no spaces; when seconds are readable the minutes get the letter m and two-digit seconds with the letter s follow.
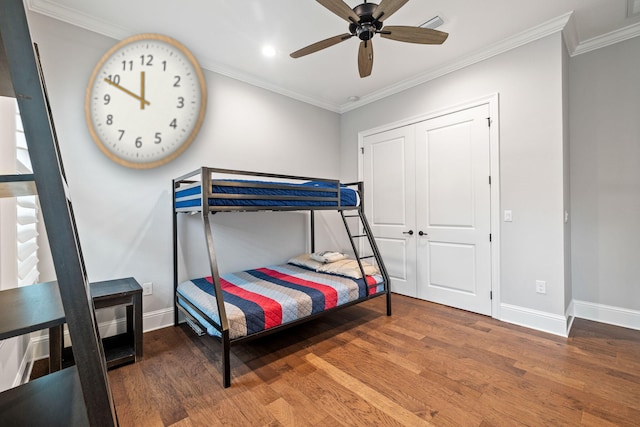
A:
11h49
